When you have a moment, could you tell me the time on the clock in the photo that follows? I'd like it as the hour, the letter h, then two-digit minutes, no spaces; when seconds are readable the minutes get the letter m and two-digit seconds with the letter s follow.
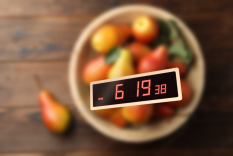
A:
6h19m38s
